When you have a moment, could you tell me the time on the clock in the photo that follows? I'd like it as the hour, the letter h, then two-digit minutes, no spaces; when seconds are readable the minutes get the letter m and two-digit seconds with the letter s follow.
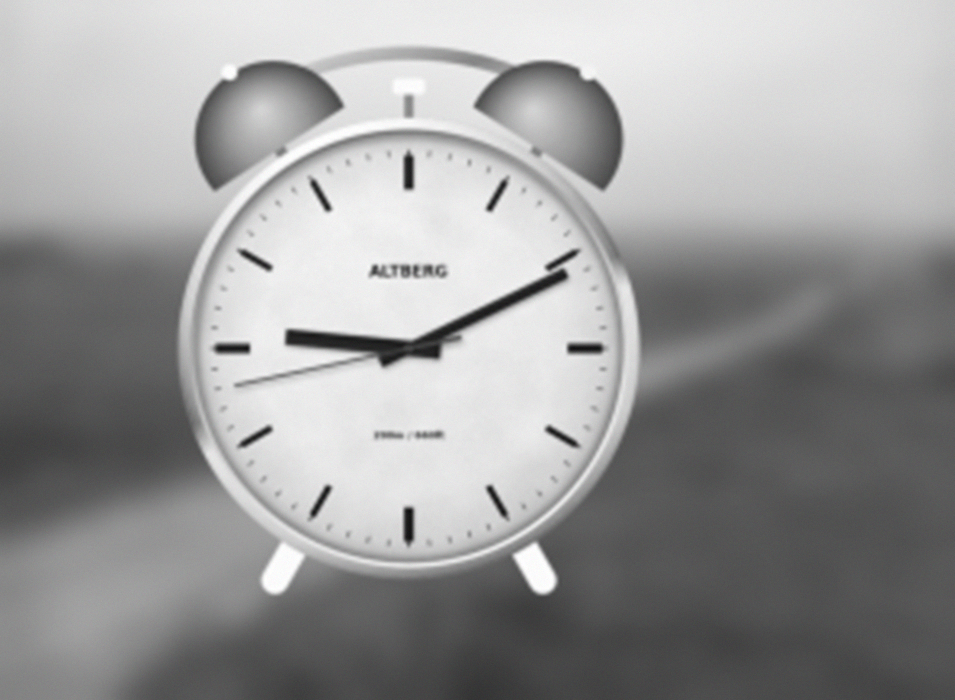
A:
9h10m43s
